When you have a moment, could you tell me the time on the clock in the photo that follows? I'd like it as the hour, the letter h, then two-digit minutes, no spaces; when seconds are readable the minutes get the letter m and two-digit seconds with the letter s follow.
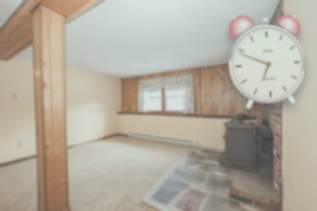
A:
6h49
